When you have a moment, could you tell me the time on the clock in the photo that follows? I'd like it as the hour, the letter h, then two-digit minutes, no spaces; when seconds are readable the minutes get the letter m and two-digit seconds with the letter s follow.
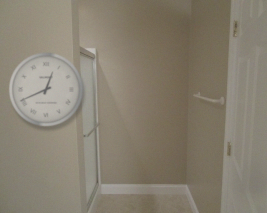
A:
12h41
